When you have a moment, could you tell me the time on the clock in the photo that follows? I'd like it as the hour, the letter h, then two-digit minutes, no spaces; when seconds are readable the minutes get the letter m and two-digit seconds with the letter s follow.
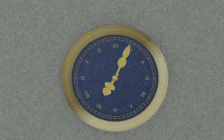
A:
7h04
